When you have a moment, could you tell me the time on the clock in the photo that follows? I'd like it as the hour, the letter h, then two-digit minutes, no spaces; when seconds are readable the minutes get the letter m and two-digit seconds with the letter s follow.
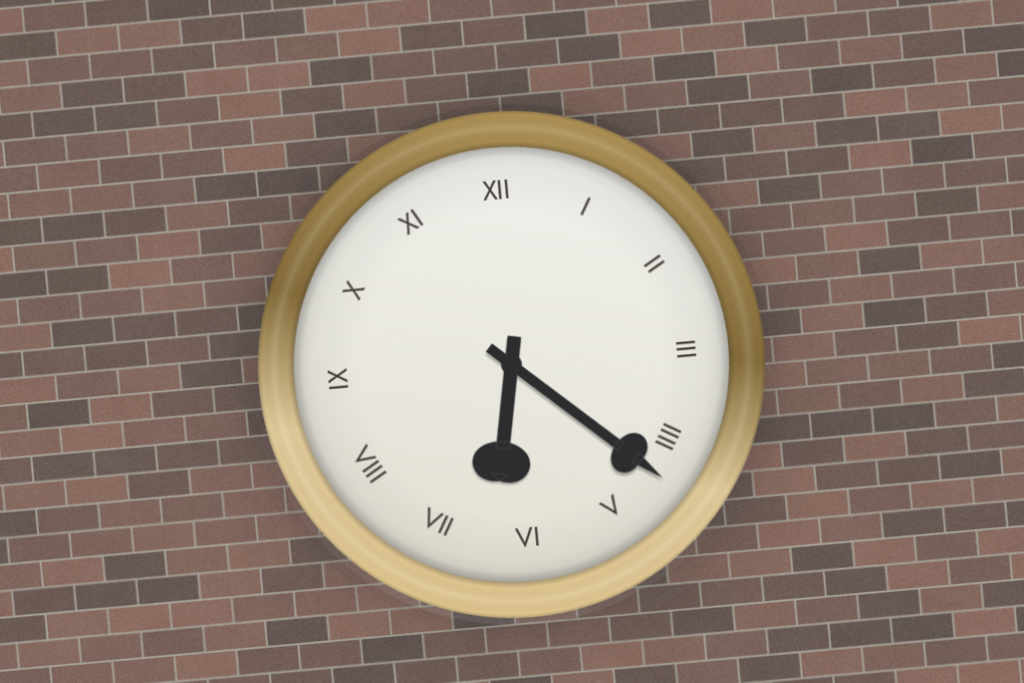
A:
6h22
